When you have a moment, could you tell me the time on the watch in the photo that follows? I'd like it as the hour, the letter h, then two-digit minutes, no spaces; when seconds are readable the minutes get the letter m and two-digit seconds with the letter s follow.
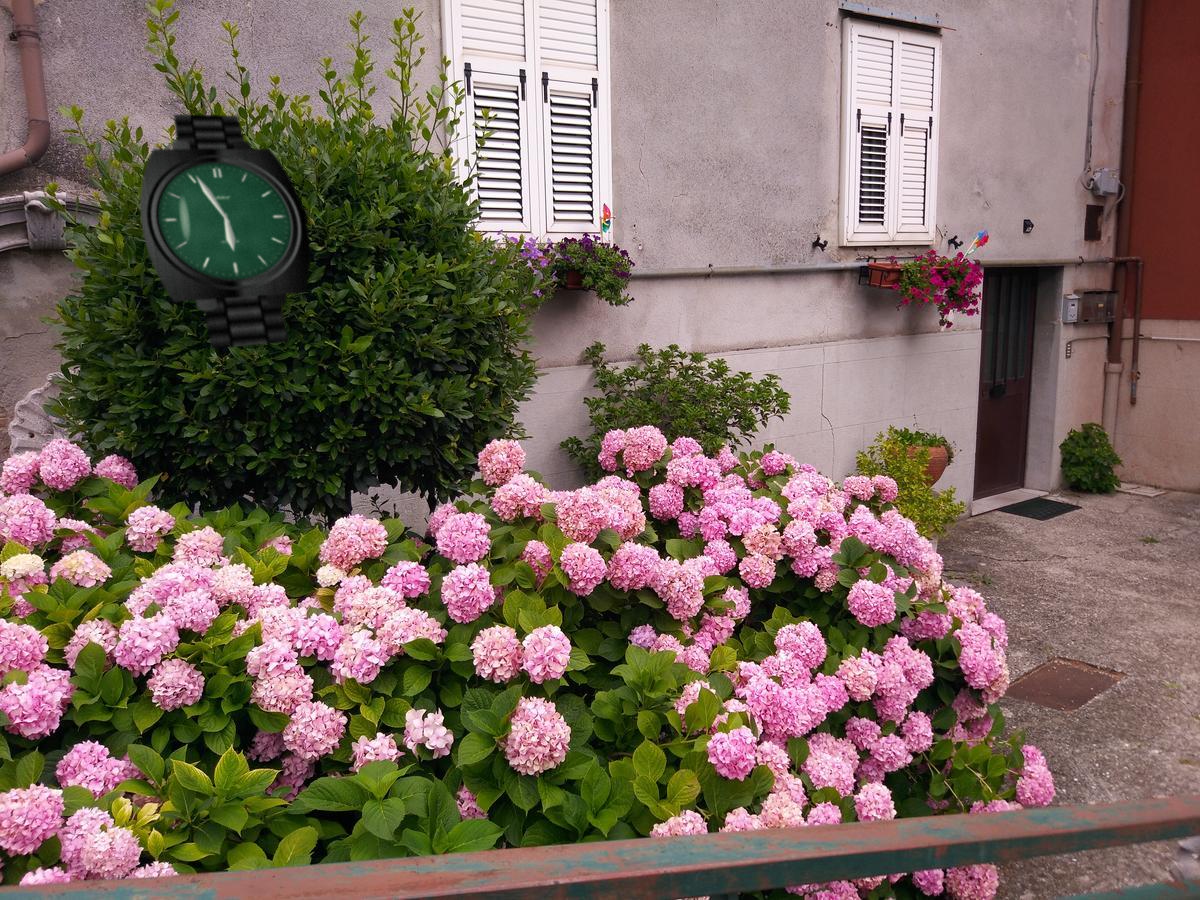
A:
5h56
